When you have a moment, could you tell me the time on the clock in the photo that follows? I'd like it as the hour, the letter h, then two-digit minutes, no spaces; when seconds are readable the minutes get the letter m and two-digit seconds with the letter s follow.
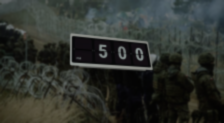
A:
5h00
